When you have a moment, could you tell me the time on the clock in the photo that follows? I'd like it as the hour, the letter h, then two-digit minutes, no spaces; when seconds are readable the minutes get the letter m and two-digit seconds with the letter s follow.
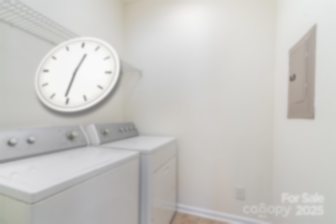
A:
12h31
